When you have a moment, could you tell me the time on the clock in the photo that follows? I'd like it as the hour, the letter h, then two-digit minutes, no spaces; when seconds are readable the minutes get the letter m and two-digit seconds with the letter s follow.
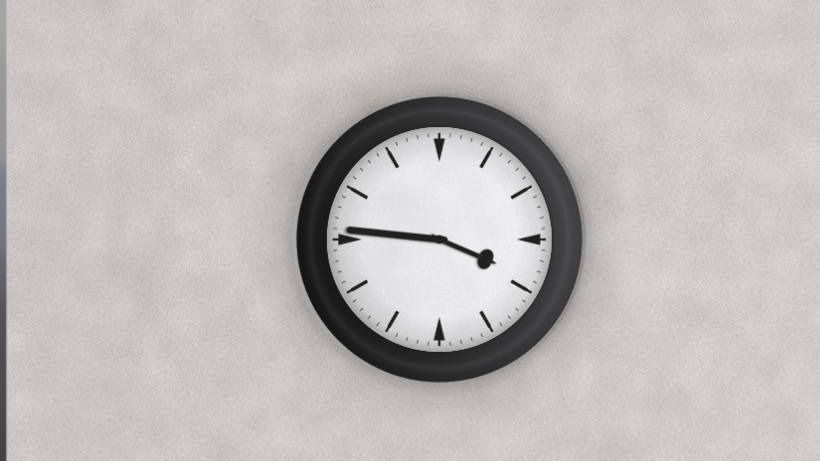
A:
3h46
